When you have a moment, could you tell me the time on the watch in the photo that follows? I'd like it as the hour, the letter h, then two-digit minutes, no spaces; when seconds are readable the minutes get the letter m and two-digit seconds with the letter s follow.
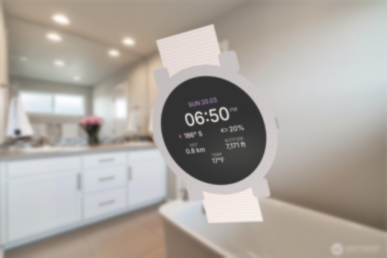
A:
6h50
